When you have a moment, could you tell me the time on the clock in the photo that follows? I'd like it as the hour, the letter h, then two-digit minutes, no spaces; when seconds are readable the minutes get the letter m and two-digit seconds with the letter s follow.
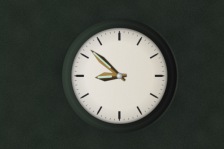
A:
8h52
